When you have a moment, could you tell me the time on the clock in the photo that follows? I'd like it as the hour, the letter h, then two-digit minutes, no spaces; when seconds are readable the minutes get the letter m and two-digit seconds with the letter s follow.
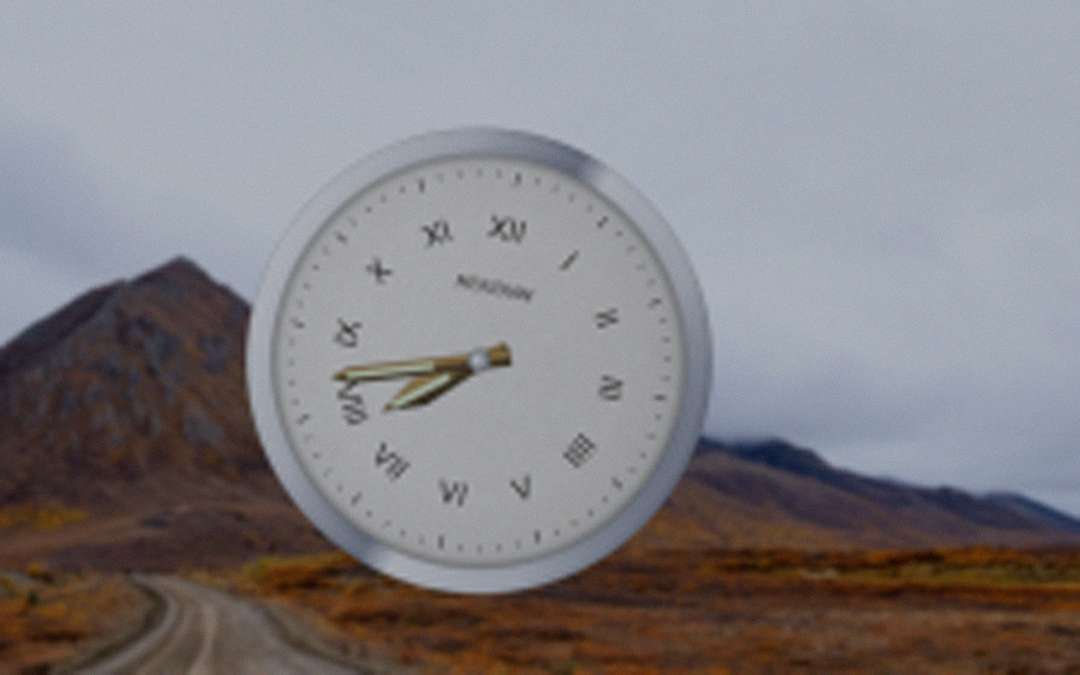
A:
7h42
